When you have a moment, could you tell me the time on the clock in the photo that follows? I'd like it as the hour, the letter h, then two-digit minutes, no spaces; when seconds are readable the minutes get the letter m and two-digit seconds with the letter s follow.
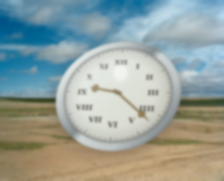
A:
9h22
